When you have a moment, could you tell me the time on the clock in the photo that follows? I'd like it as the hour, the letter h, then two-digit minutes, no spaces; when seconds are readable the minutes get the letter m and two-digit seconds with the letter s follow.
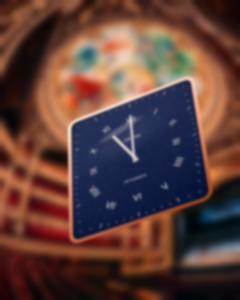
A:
11h00
